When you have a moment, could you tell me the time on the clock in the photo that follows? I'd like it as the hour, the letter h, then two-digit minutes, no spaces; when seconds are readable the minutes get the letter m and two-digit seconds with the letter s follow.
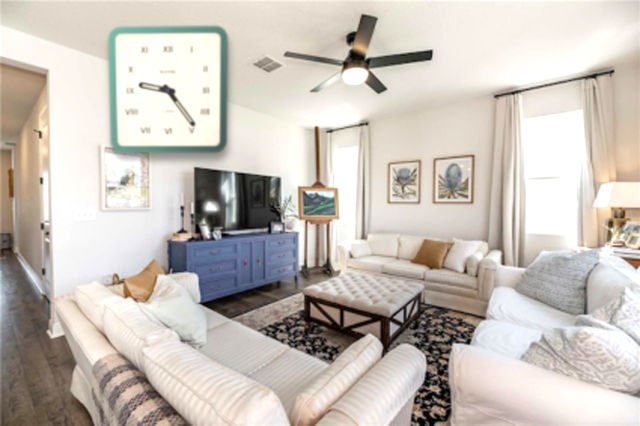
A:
9h24
